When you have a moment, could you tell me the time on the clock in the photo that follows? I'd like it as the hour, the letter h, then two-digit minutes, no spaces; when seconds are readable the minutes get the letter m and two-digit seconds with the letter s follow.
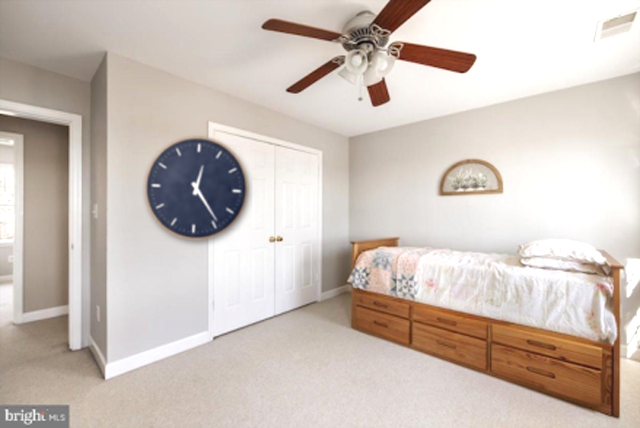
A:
12h24
